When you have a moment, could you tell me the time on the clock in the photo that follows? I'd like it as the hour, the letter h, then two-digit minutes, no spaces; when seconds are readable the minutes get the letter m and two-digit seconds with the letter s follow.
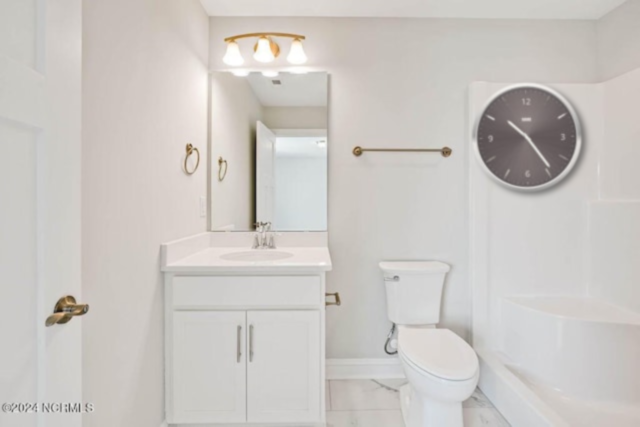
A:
10h24
